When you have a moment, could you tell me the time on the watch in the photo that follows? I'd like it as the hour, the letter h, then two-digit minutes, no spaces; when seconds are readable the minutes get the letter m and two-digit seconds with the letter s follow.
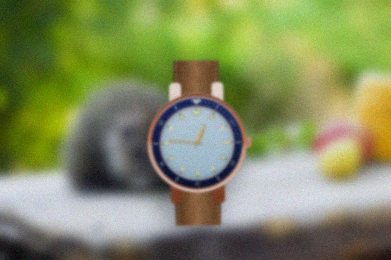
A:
12h46
